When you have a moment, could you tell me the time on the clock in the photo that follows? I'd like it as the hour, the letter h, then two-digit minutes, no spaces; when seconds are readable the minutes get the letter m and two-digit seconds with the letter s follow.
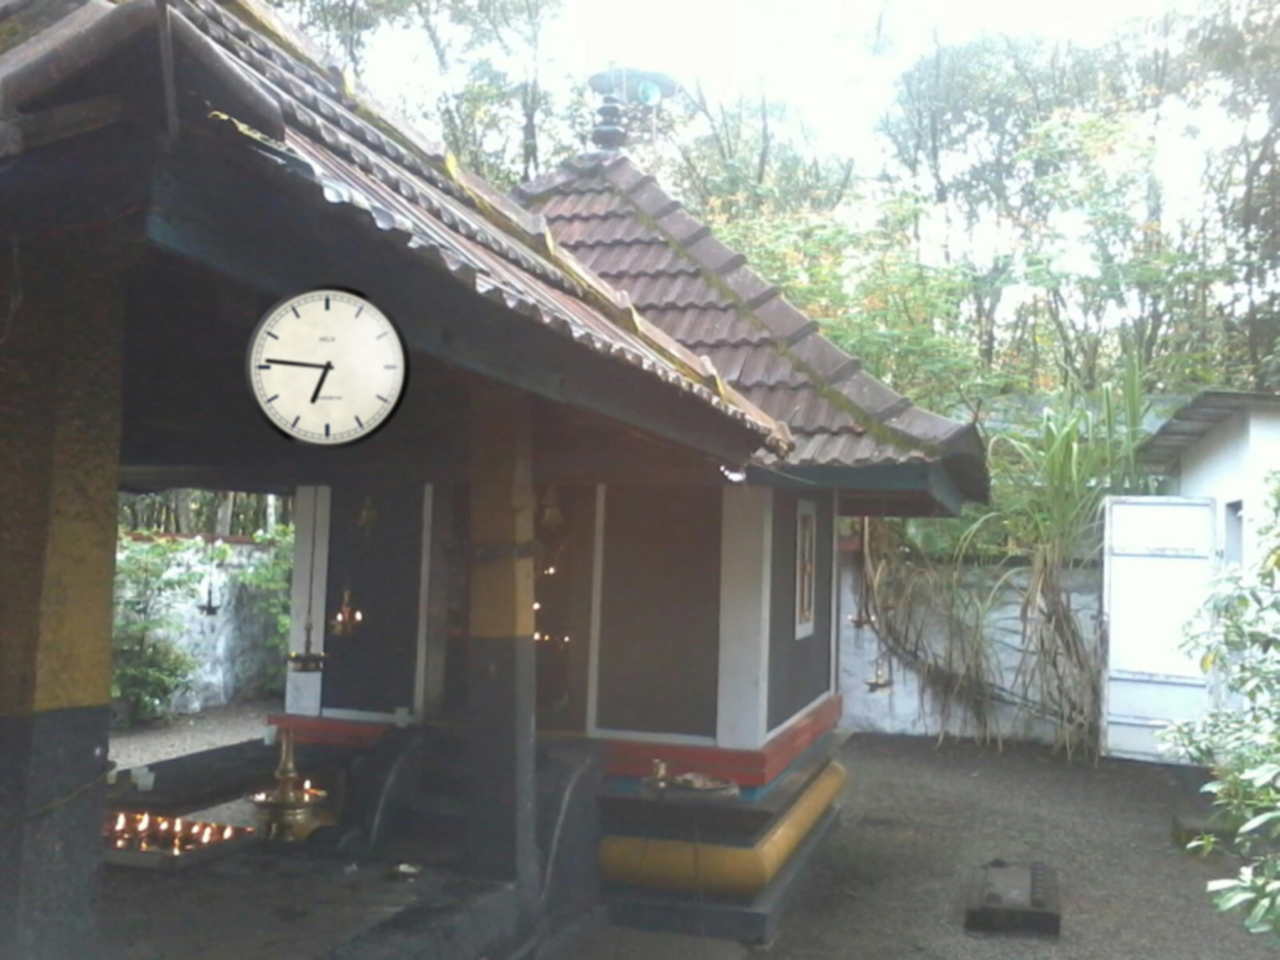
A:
6h46
